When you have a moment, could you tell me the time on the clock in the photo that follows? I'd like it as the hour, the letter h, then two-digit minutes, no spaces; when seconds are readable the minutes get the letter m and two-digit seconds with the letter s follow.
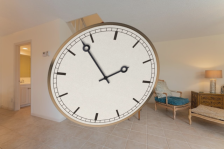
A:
1h53
